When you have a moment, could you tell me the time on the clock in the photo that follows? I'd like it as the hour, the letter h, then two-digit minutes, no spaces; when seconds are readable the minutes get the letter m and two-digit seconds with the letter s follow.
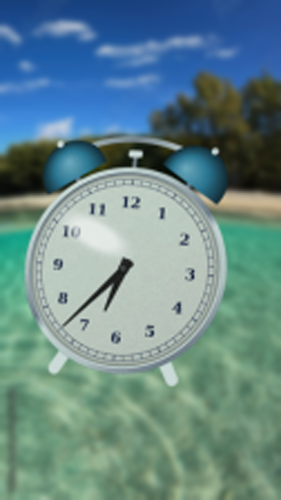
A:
6h37
